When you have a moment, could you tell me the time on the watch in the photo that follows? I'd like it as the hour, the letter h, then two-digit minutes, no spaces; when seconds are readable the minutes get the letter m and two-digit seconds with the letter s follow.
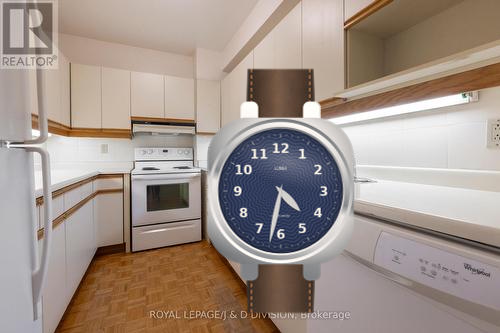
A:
4h32
